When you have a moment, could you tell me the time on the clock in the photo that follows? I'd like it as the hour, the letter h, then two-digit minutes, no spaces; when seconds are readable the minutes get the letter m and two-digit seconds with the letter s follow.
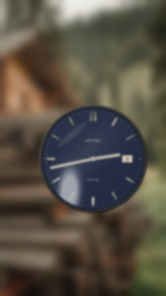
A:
2h43
